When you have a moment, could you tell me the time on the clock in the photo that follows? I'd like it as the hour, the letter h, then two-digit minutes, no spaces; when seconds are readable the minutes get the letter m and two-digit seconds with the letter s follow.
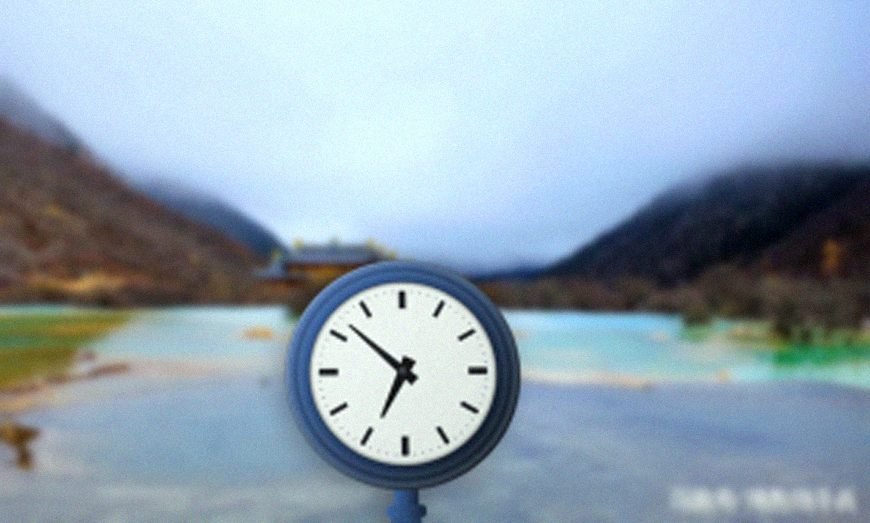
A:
6h52
